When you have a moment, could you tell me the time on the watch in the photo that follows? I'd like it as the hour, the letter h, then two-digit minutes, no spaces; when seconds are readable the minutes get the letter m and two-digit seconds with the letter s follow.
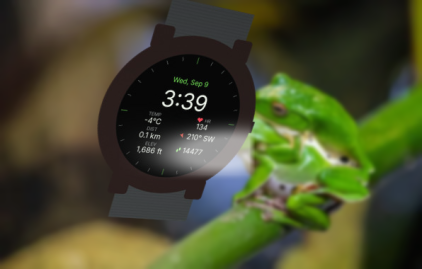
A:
3h39
